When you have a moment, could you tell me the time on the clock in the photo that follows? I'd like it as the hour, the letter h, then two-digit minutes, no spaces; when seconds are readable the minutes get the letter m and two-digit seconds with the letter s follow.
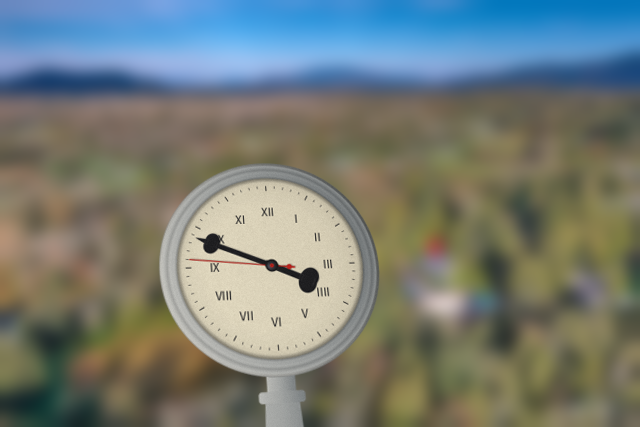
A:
3h48m46s
